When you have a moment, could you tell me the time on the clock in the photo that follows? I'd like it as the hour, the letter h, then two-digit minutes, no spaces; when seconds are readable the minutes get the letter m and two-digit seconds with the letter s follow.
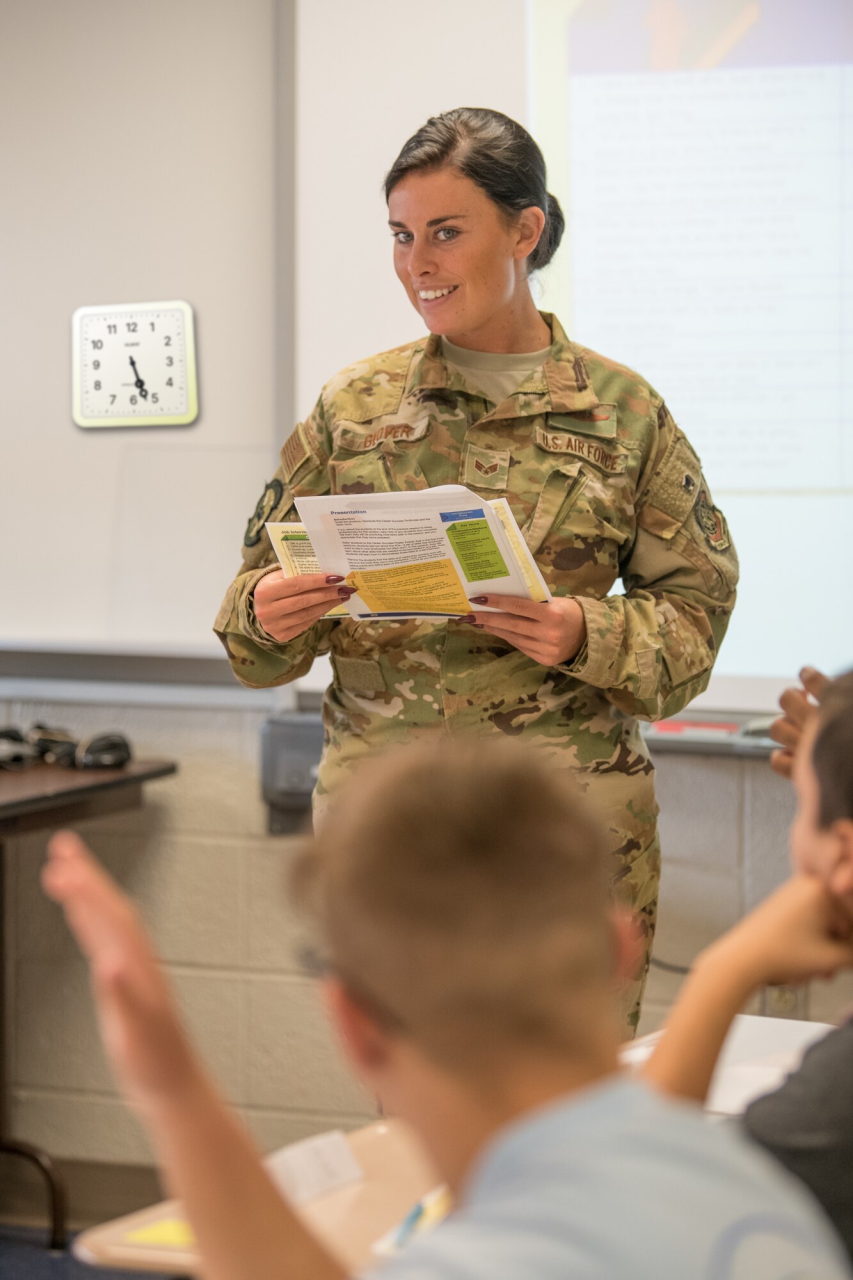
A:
5h27
